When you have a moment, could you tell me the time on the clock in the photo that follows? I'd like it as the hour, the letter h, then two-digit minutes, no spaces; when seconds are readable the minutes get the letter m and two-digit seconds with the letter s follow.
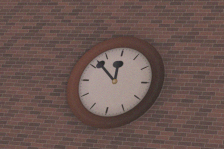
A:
11h52
